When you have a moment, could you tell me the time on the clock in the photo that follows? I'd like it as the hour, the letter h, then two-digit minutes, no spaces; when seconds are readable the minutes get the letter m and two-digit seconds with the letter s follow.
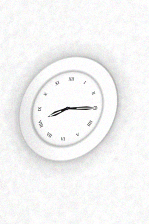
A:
8h15
